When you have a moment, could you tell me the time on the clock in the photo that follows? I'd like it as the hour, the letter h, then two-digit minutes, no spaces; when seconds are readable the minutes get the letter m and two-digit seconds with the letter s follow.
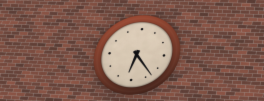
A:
6h23
